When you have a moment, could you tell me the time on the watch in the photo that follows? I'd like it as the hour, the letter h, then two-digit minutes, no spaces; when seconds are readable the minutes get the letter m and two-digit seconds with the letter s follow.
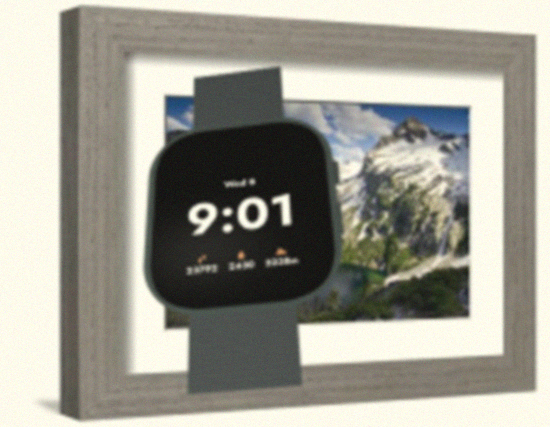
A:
9h01
